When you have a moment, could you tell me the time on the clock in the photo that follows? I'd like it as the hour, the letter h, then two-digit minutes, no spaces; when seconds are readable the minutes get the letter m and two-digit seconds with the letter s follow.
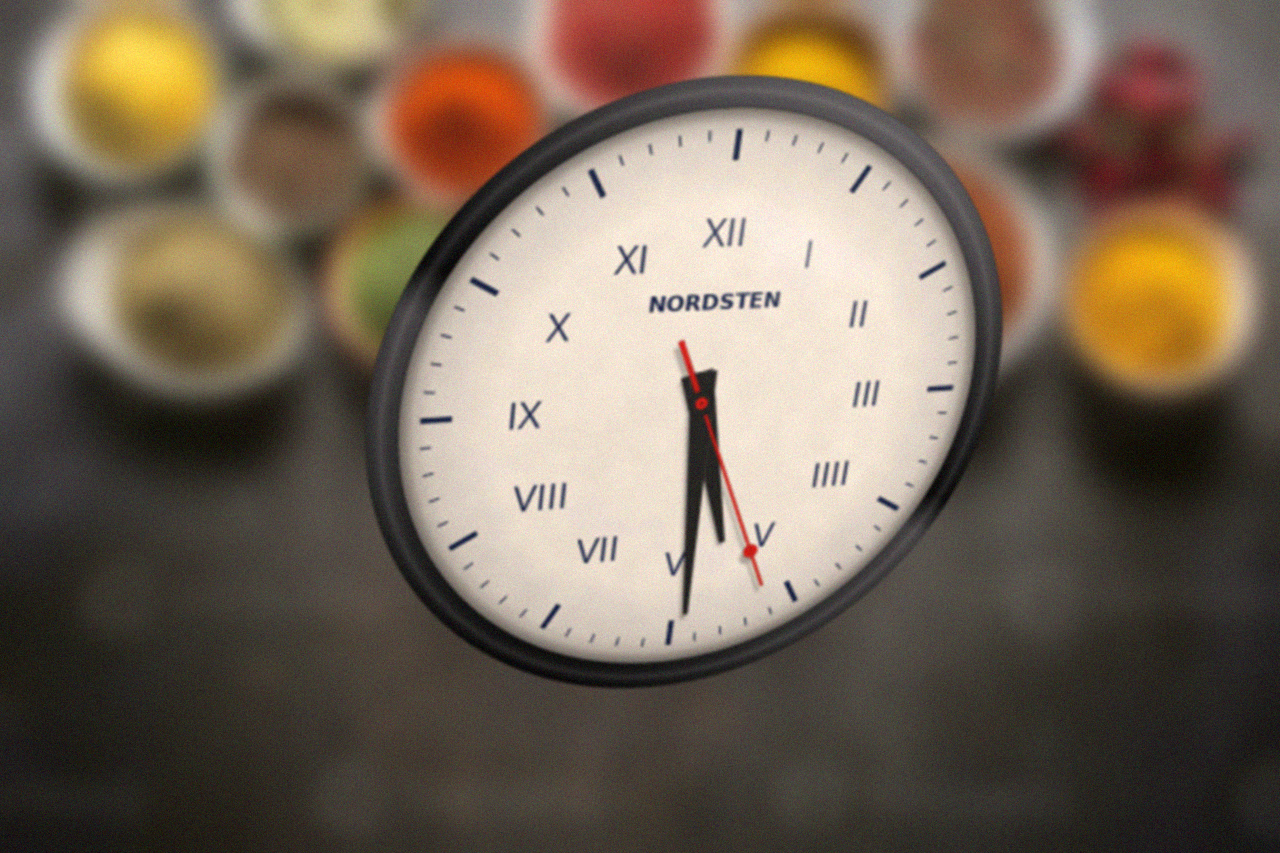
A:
5h29m26s
